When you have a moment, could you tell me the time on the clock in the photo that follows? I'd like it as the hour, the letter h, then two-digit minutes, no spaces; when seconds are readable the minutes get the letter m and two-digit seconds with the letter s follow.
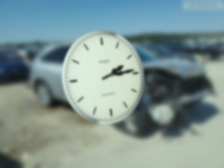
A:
2h14
